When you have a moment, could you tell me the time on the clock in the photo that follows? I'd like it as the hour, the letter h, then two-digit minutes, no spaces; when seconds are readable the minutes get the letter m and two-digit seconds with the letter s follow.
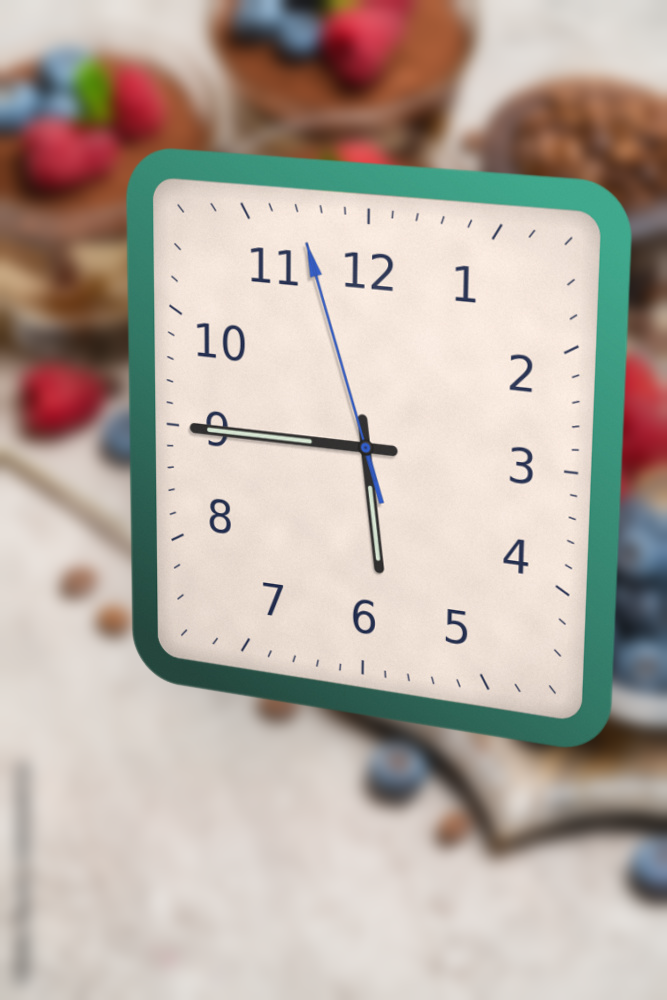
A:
5h44m57s
